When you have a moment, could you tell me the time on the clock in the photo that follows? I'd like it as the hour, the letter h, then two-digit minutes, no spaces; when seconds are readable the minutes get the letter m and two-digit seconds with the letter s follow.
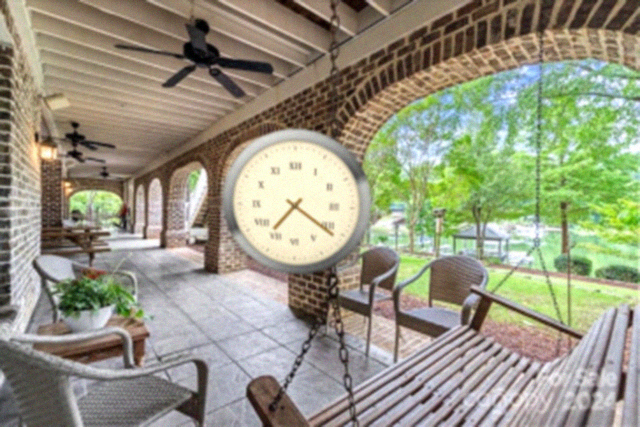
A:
7h21
